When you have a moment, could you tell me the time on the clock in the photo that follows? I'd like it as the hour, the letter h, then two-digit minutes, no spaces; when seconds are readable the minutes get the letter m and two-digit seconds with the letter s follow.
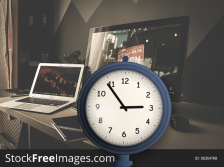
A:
2h54
